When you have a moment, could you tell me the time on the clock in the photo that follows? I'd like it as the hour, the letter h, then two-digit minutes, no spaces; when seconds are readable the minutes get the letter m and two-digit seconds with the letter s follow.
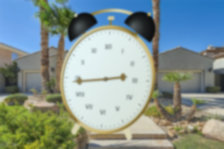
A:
2h44
